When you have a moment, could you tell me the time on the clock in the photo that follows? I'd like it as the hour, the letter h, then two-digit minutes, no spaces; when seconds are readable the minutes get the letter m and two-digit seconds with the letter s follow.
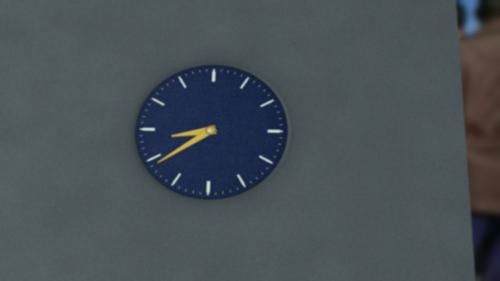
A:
8h39
